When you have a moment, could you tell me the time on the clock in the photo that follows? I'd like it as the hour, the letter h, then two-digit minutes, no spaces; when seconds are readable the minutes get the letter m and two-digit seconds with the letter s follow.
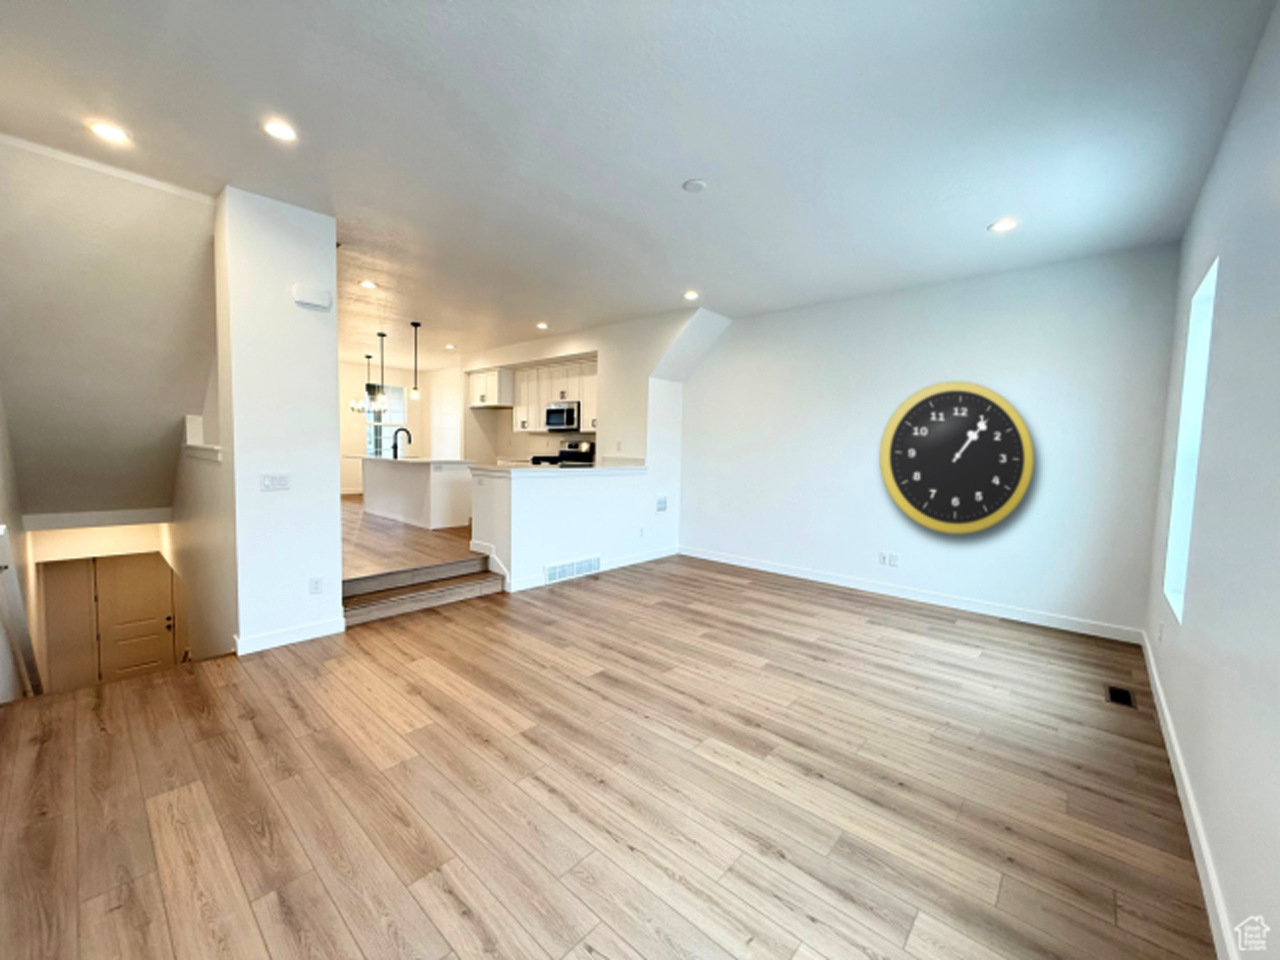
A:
1h06
